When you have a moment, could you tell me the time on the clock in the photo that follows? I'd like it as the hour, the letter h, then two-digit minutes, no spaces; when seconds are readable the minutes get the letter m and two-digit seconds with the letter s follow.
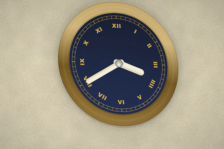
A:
3h40
